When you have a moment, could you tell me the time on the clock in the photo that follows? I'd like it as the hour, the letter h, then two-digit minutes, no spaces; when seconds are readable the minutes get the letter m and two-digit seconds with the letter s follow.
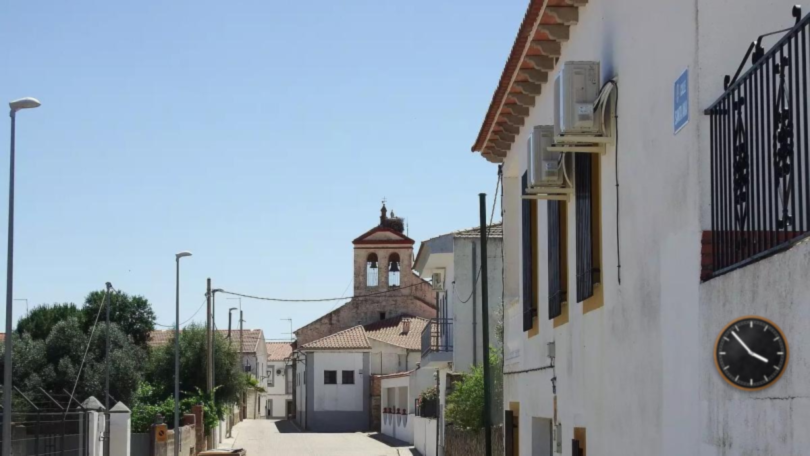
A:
3h53
